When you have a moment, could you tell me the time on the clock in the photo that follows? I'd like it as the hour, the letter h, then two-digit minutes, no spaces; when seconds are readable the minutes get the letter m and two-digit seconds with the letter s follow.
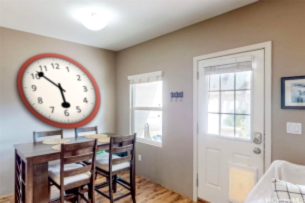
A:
5h52
